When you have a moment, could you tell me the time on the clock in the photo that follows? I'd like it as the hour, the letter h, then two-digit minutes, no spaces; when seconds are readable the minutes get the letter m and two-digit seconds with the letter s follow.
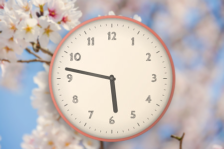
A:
5h47
